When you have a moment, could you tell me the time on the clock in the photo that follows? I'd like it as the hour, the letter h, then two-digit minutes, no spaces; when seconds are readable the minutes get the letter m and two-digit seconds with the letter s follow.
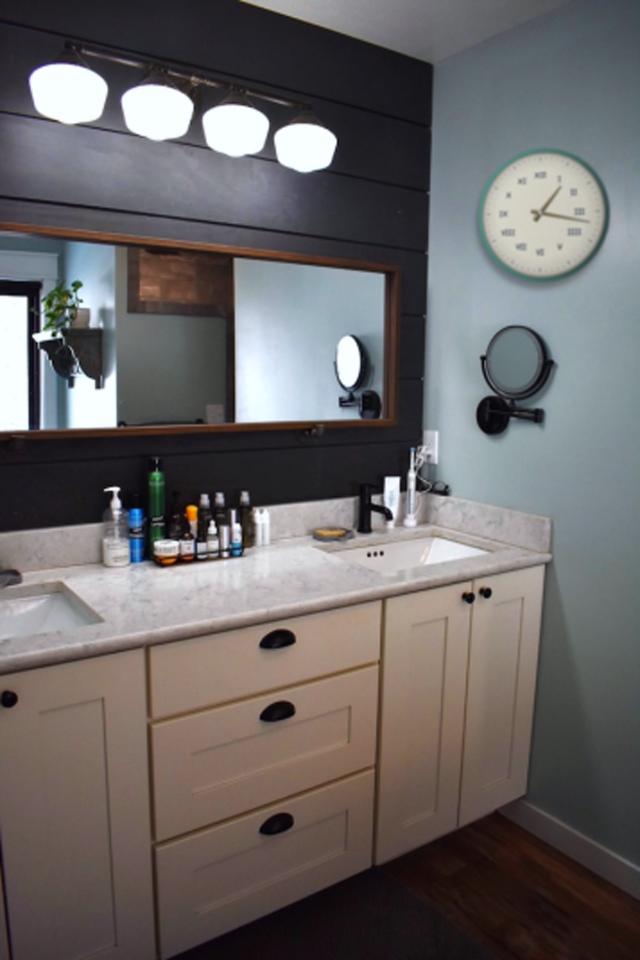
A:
1h17
